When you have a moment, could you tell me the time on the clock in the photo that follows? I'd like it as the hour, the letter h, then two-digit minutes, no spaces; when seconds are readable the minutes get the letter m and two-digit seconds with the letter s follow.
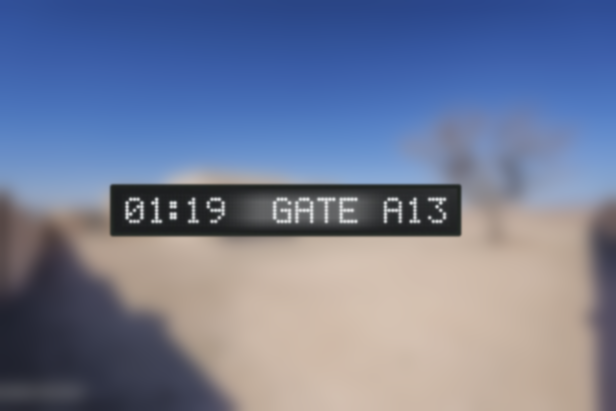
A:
1h19
